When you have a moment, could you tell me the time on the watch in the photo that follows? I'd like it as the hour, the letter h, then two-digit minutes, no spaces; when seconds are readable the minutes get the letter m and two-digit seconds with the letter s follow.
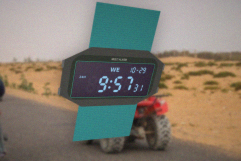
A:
9h57
